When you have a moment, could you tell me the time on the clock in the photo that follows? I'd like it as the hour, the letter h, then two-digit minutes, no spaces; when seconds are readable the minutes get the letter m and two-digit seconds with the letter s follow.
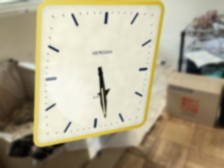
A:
5h28
